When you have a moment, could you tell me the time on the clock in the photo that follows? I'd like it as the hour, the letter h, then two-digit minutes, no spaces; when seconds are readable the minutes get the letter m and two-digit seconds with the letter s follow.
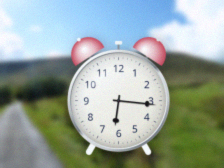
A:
6h16
